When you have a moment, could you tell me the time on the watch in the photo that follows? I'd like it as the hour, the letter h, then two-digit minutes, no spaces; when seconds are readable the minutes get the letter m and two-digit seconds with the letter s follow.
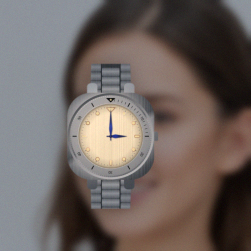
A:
3h00
